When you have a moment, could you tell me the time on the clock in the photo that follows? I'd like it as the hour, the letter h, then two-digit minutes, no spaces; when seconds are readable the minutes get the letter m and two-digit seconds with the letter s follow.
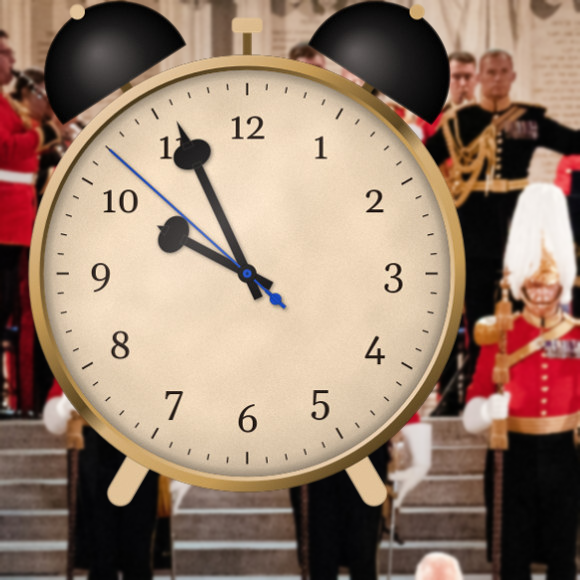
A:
9h55m52s
